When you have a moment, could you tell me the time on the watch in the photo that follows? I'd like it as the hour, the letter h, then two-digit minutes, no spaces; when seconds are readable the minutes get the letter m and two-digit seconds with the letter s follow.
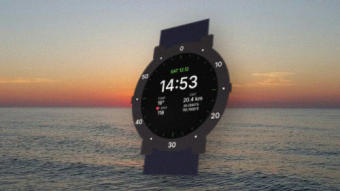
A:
14h53
